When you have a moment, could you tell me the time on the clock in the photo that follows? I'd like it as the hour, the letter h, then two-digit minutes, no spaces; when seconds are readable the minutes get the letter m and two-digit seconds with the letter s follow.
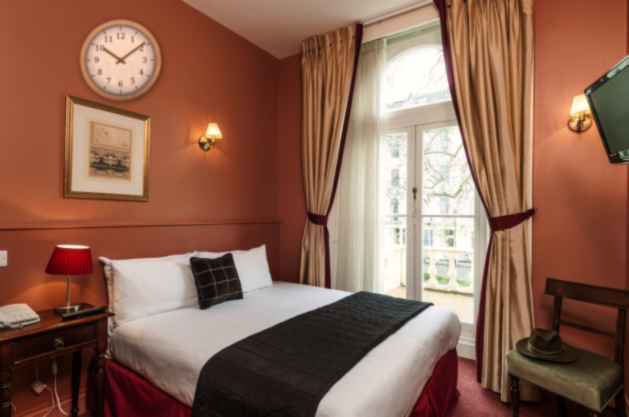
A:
10h09
